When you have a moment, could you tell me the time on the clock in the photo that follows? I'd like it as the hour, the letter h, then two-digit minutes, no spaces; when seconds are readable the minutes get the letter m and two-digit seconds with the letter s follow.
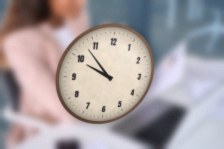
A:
9h53
